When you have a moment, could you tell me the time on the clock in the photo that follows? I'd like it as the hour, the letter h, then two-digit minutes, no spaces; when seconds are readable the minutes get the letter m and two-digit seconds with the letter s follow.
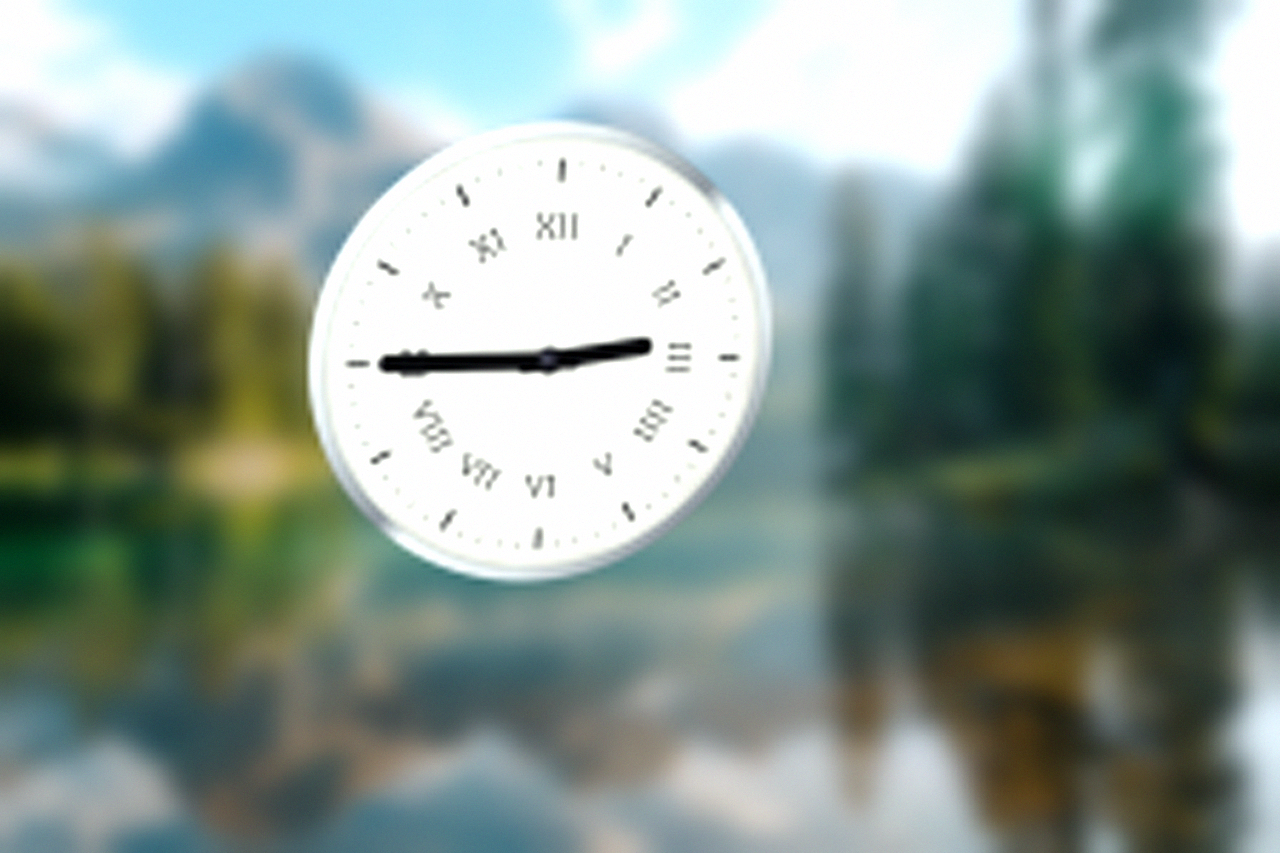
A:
2h45
